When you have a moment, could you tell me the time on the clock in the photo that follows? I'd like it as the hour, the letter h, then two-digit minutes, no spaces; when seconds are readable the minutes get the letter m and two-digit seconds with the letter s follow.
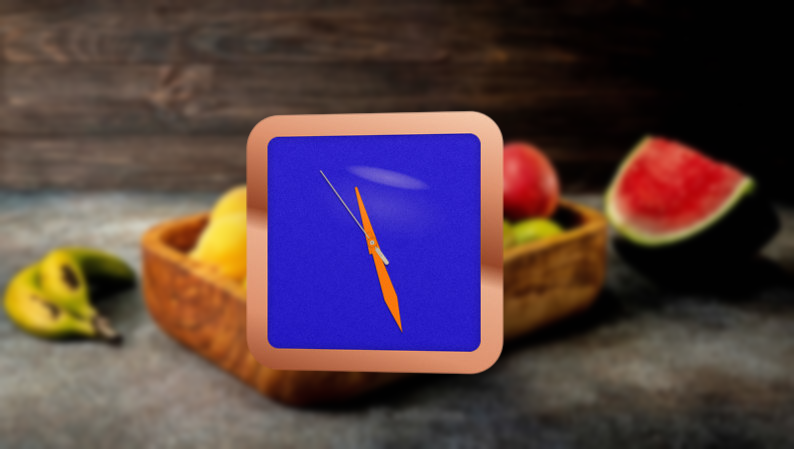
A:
11h26m54s
